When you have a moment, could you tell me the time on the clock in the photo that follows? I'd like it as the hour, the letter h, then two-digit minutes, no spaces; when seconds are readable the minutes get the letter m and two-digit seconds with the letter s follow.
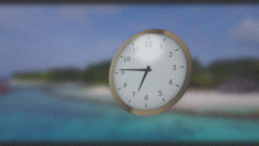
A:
6h46
